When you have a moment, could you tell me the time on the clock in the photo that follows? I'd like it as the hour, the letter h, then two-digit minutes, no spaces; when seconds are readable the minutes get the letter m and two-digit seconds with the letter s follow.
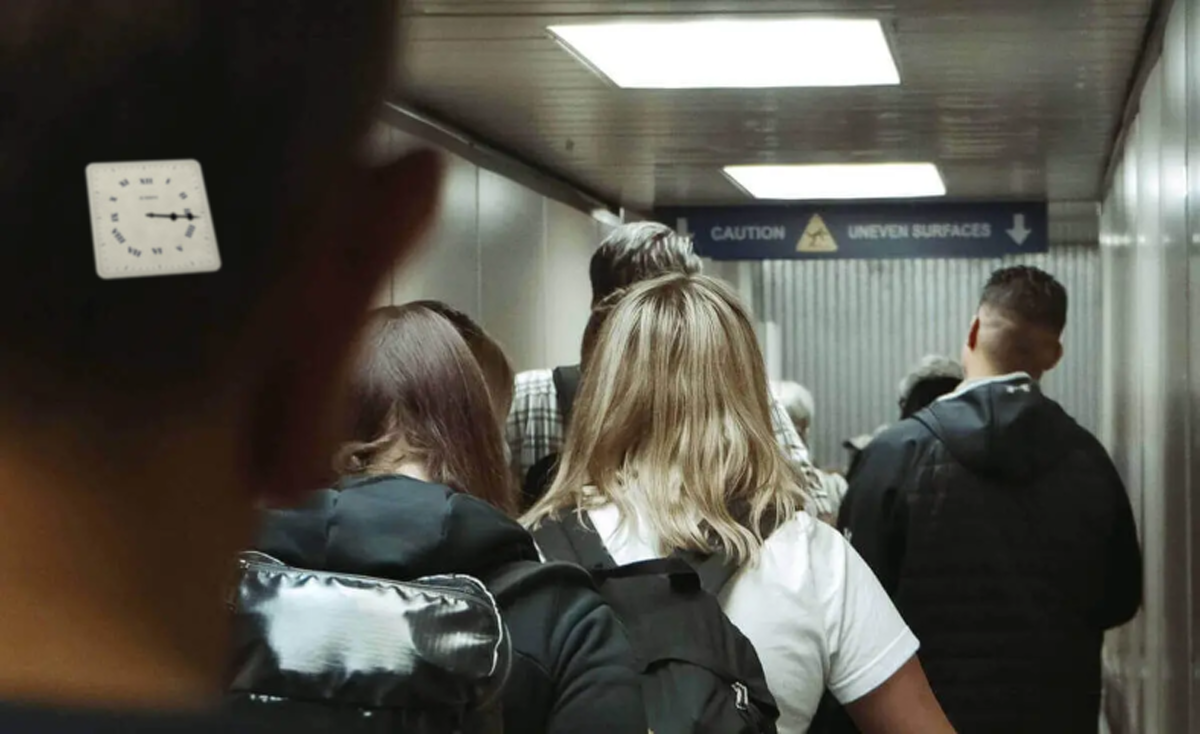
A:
3h16
